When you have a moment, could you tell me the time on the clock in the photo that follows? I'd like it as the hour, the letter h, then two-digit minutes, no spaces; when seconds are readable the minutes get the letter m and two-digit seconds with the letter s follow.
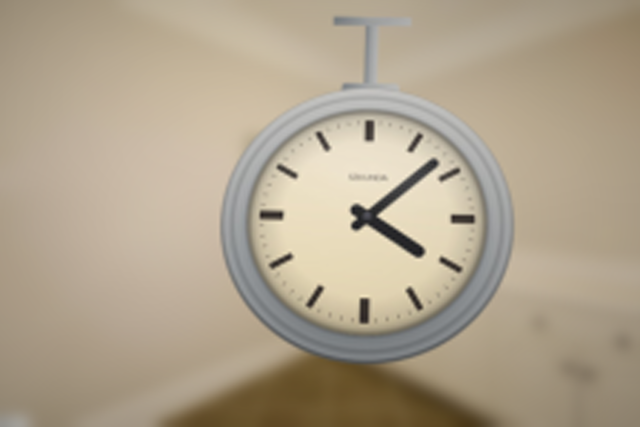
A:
4h08
